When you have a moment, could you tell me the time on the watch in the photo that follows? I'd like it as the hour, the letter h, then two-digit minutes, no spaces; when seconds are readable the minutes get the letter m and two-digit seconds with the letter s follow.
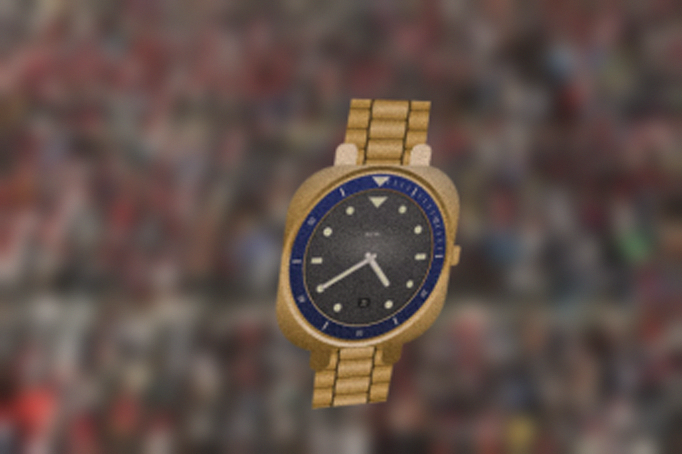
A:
4h40
